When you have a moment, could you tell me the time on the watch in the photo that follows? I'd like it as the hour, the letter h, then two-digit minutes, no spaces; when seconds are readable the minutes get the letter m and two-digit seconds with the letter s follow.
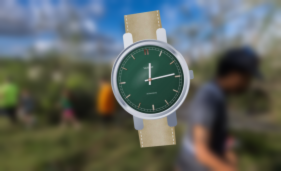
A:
12h14
